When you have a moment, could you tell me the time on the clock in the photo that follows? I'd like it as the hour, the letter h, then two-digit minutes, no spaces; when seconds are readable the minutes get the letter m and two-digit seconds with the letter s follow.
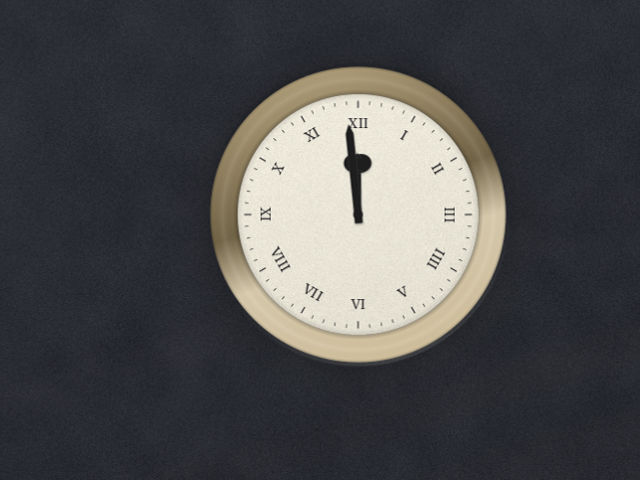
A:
11h59
